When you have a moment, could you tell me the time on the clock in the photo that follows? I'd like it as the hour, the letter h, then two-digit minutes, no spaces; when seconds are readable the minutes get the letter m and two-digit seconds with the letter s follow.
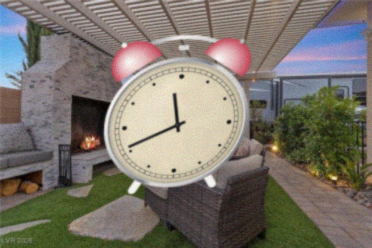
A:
11h41
